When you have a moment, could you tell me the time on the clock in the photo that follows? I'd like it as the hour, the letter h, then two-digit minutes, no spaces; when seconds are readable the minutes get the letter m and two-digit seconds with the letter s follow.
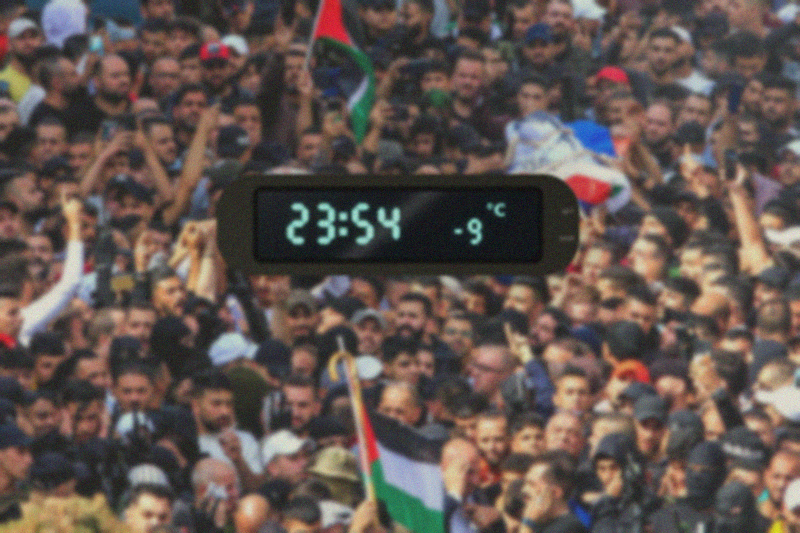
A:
23h54
